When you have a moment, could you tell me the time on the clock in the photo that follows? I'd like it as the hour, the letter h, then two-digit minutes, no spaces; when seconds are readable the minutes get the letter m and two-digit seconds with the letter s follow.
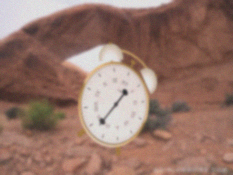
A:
12h33
